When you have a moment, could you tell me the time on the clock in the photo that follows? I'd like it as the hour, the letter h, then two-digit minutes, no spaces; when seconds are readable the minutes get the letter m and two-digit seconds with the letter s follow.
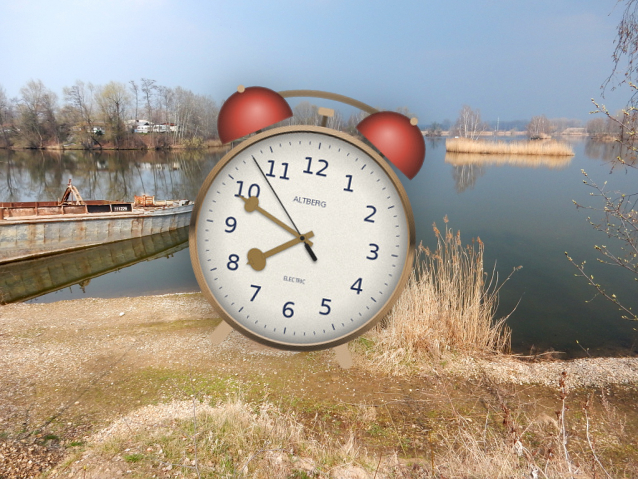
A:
7h48m53s
